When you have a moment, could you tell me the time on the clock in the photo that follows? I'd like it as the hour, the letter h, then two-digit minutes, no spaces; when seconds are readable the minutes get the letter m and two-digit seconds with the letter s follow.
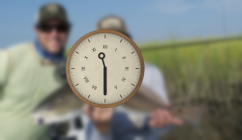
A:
11h30
